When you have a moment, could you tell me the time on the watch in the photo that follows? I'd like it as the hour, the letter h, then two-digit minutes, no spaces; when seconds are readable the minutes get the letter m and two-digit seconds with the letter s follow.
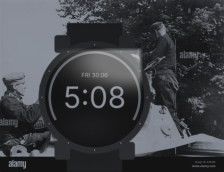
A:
5h08
